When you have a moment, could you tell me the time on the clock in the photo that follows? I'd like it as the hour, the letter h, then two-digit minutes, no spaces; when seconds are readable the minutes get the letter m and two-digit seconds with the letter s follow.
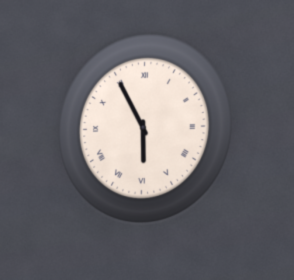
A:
5h55
